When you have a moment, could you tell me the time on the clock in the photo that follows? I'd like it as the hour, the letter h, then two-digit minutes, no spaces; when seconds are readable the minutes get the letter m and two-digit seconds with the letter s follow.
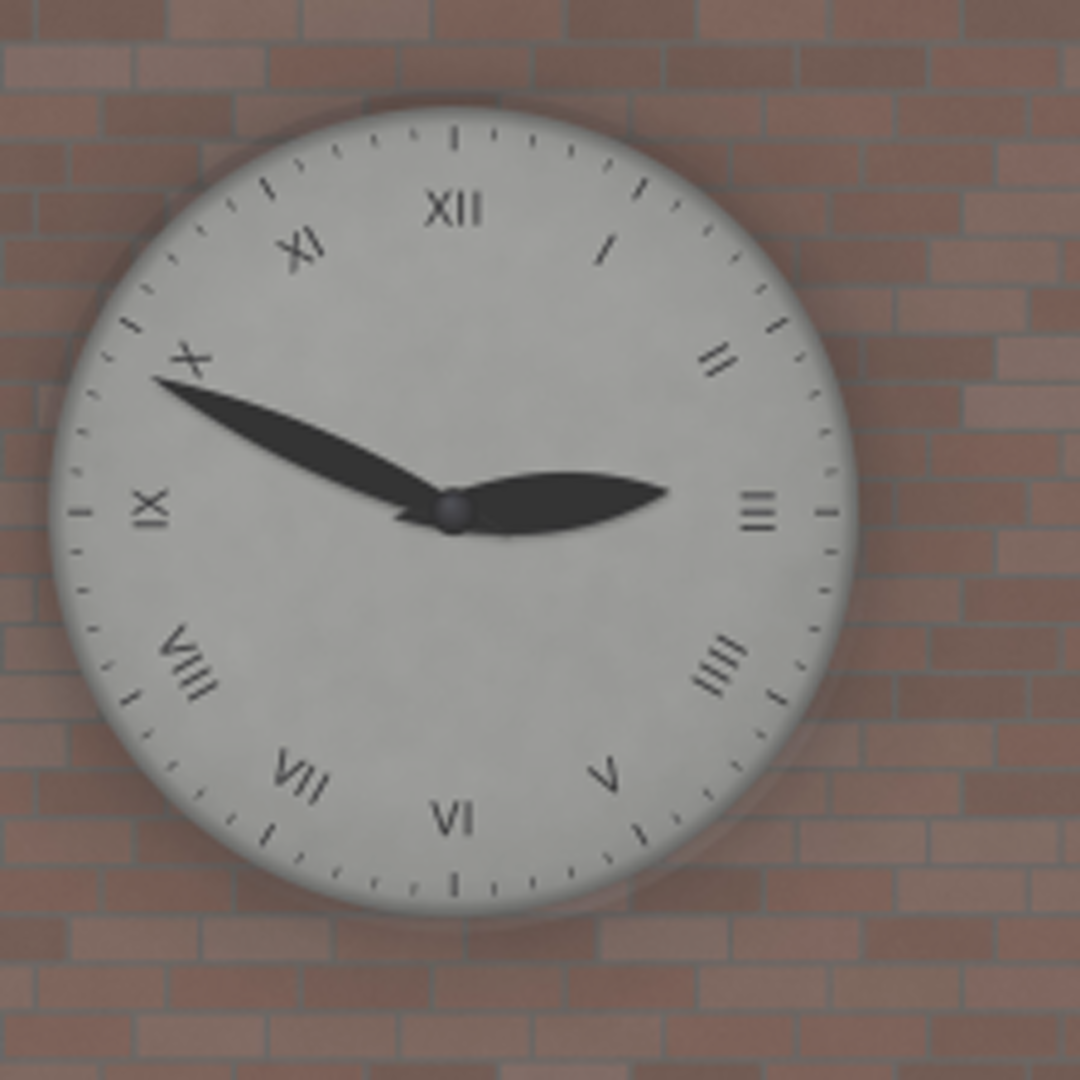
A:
2h49
